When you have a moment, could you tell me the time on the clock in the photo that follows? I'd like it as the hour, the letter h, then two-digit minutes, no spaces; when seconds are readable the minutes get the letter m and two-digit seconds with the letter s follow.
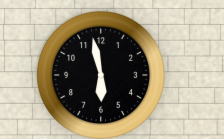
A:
5h58
